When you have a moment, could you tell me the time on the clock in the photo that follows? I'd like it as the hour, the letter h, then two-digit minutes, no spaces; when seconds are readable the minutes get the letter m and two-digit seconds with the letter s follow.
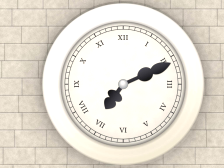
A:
7h11
